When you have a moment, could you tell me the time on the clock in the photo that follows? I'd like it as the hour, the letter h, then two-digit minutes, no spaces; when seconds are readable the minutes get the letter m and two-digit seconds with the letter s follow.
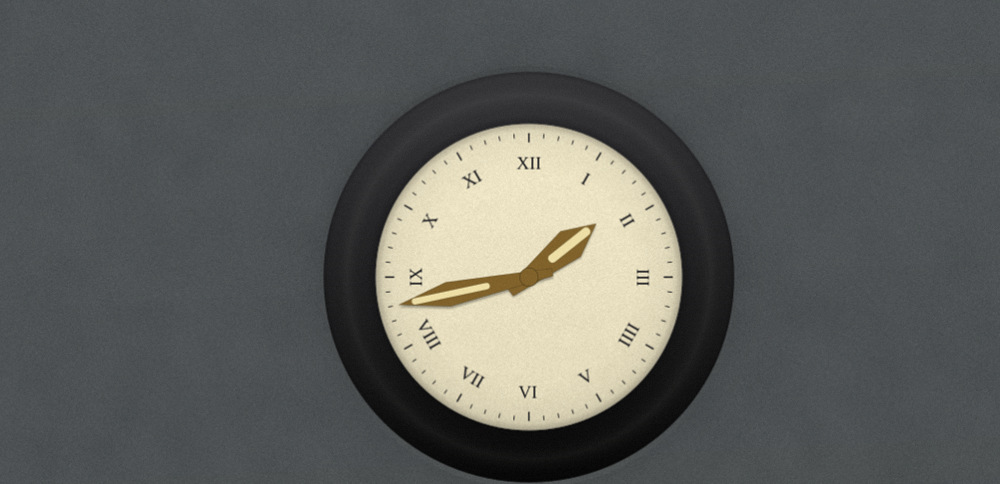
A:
1h43
